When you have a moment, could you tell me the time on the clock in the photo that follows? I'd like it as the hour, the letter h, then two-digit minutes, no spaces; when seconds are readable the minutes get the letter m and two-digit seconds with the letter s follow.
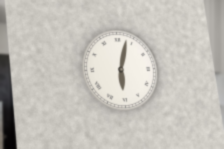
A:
6h03
